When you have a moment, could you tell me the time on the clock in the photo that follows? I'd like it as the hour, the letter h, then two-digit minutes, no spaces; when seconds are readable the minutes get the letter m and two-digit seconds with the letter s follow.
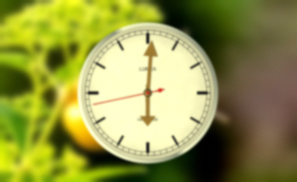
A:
6h00m43s
